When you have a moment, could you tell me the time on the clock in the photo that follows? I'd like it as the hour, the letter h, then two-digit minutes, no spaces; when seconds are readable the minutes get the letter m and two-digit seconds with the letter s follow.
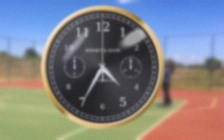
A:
4h35
